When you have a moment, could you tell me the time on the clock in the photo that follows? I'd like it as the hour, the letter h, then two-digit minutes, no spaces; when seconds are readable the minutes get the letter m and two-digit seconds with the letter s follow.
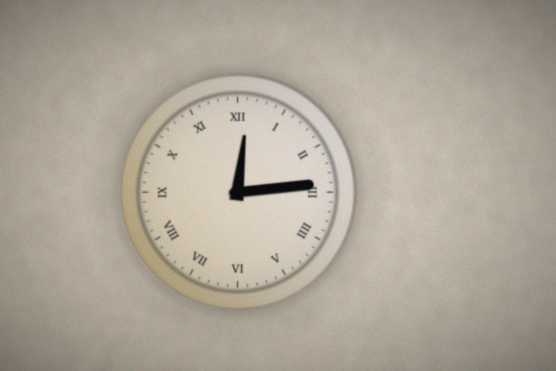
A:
12h14
